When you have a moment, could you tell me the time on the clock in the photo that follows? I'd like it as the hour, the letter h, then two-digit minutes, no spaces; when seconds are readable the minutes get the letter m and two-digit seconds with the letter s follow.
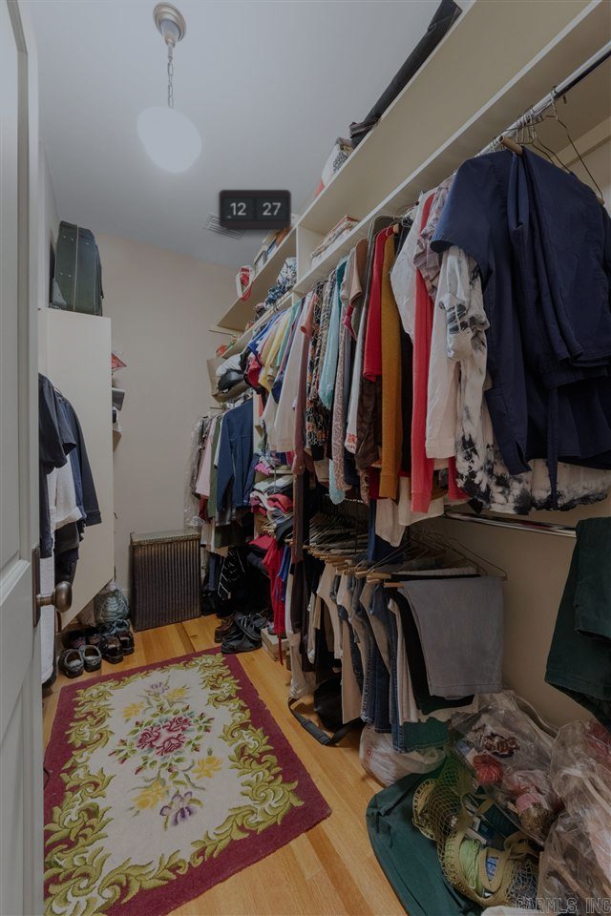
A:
12h27
